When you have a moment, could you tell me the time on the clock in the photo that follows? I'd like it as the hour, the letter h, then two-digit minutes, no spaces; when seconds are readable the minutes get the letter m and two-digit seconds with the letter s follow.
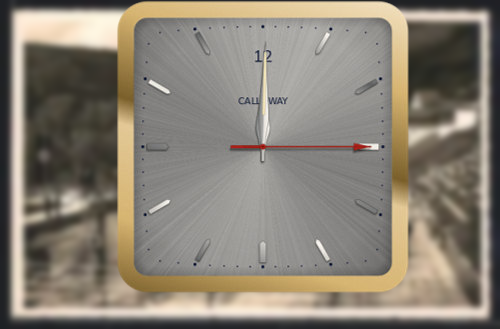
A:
12h00m15s
